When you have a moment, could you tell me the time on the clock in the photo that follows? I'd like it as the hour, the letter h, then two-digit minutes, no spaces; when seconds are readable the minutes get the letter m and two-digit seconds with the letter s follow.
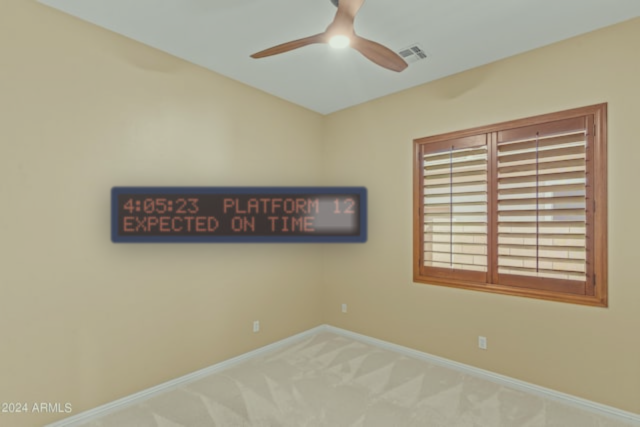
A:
4h05m23s
